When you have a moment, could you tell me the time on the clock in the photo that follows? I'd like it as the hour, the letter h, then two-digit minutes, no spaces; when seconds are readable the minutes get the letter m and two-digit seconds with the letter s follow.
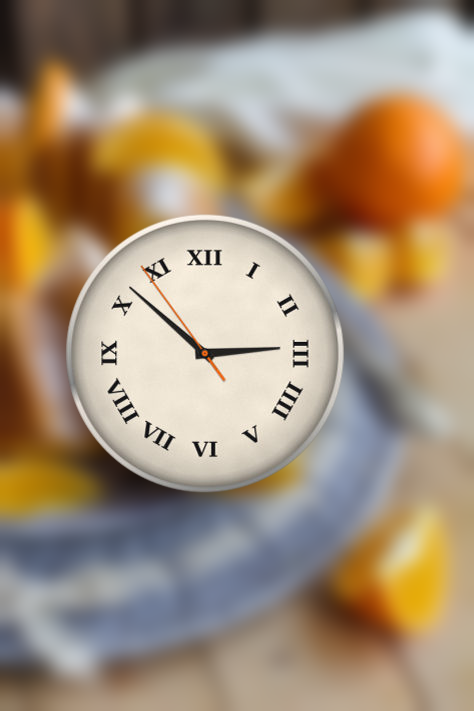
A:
2h51m54s
